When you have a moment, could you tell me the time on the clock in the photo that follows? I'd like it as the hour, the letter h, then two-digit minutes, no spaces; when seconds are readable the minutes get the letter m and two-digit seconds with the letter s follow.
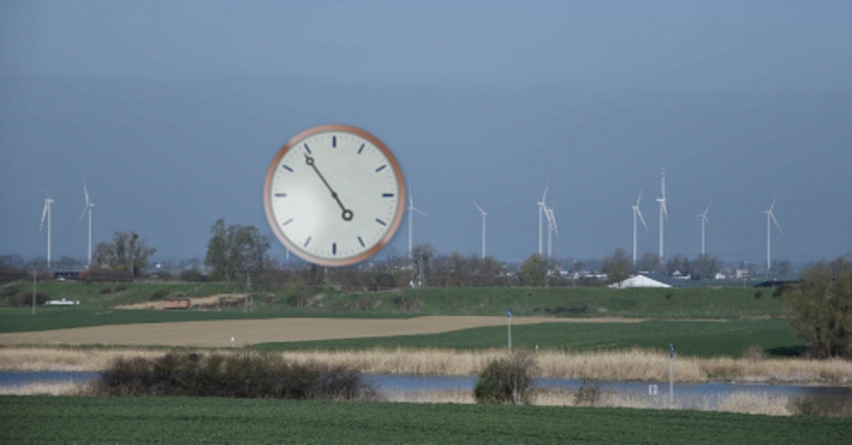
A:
4h54
